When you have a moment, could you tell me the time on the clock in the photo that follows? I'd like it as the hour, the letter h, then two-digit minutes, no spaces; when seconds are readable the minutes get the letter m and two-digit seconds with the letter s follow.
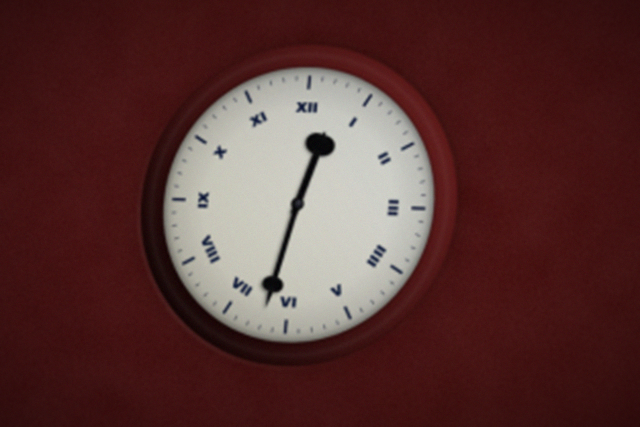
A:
12h32
